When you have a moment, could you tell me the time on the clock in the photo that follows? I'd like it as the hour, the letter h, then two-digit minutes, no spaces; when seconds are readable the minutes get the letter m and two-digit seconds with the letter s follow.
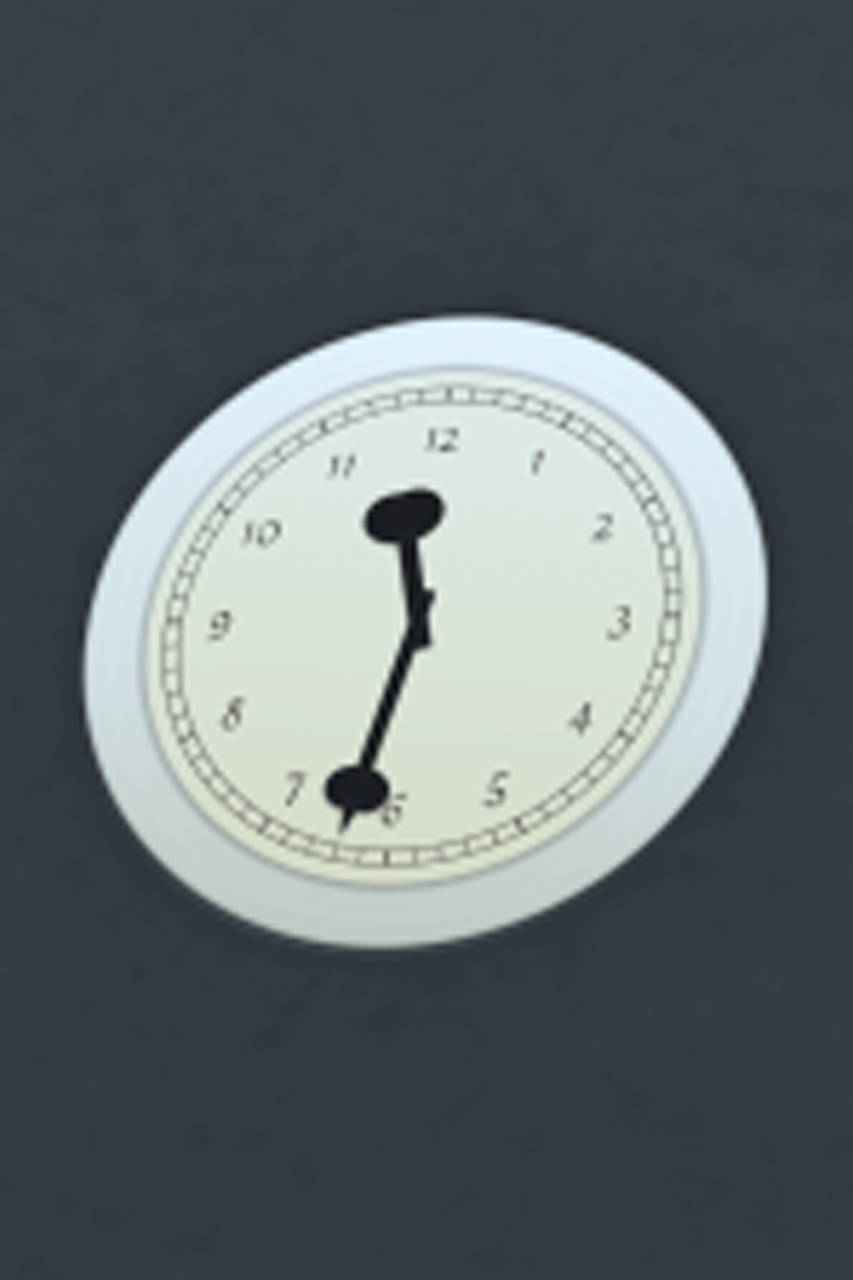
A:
11h32
